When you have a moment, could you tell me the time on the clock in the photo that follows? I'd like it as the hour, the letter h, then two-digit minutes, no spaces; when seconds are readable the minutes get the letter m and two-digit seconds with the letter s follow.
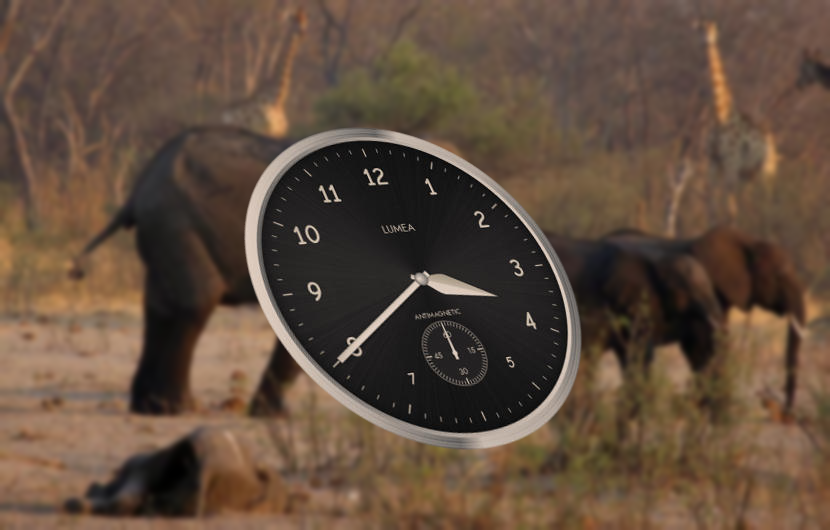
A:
3h40
